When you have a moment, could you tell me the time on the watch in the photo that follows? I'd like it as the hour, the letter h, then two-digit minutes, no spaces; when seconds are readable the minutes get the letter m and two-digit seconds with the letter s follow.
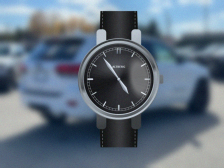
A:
4h54
